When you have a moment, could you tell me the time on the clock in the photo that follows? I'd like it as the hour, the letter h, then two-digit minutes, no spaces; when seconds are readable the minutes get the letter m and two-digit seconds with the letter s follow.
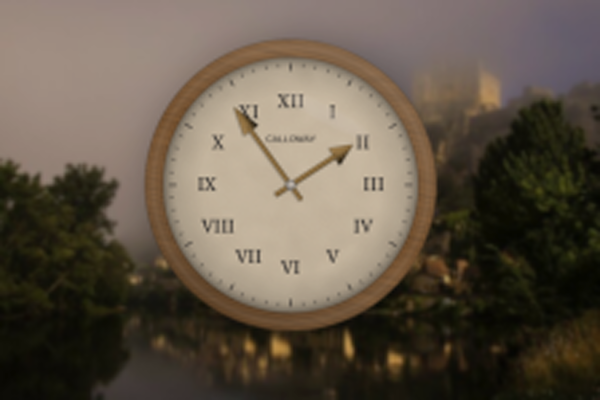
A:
1h54
